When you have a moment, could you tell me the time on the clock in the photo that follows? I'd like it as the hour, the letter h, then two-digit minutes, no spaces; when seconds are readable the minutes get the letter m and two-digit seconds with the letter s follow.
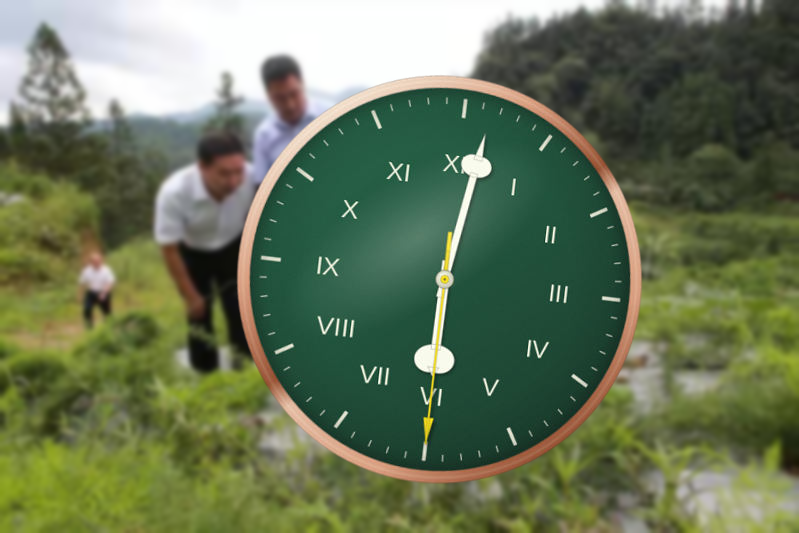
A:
6h01m30s
